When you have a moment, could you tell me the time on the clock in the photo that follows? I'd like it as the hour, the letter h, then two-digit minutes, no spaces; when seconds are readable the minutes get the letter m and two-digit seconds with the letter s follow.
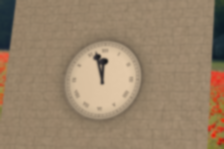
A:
11h57
